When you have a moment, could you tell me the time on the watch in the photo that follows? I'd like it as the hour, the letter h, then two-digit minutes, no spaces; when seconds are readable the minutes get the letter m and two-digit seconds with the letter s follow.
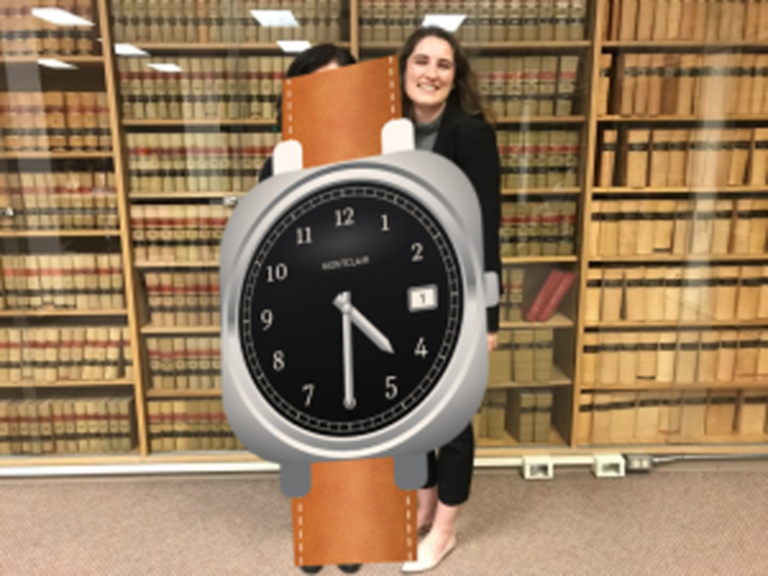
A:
4h30
